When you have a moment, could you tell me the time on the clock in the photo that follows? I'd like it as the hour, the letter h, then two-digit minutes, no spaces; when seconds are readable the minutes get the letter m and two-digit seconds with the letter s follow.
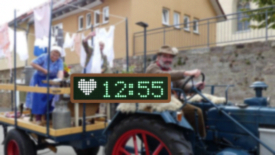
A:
12h55
